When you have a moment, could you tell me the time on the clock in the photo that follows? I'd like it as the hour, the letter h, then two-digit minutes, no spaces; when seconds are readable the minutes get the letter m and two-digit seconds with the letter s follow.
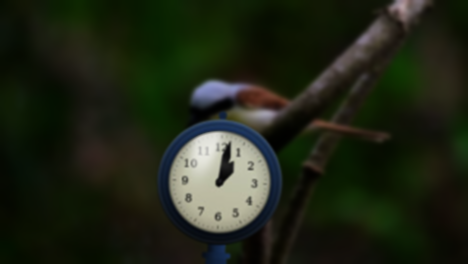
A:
1h02
